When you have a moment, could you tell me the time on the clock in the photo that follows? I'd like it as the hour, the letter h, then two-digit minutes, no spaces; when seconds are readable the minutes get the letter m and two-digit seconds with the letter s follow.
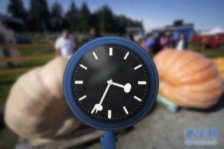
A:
3h34
